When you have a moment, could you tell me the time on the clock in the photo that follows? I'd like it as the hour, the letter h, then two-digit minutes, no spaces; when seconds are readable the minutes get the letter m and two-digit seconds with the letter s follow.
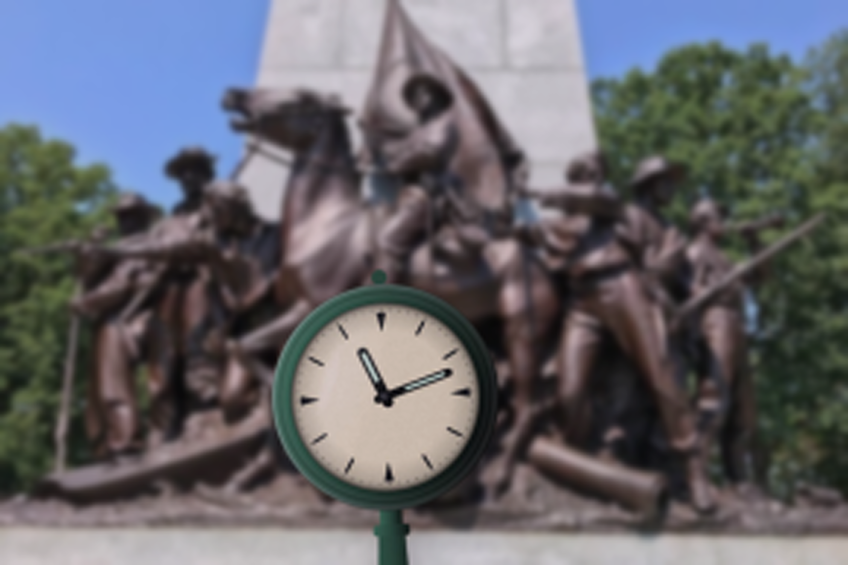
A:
11h12
